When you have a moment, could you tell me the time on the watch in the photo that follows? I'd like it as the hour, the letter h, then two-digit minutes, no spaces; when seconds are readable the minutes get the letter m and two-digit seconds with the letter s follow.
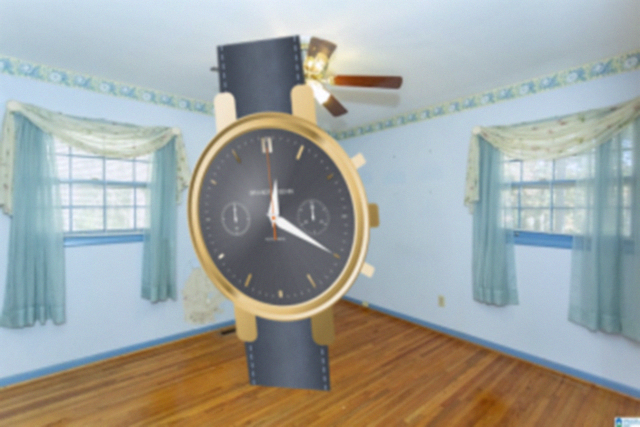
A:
12h20
